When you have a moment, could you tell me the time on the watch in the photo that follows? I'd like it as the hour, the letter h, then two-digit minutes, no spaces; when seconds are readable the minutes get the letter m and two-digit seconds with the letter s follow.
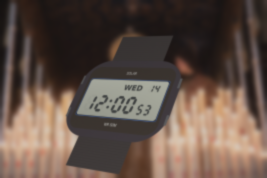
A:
12h00m53s
